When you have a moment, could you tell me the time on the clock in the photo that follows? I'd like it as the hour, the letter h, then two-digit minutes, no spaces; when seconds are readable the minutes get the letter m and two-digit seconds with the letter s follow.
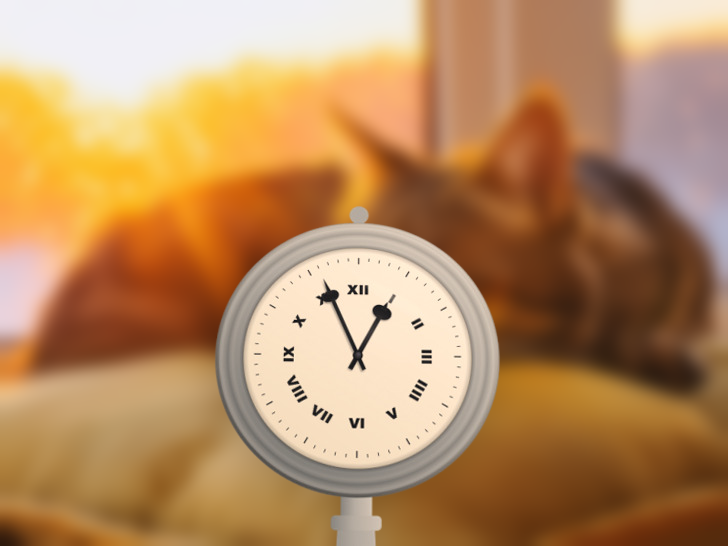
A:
12h56
